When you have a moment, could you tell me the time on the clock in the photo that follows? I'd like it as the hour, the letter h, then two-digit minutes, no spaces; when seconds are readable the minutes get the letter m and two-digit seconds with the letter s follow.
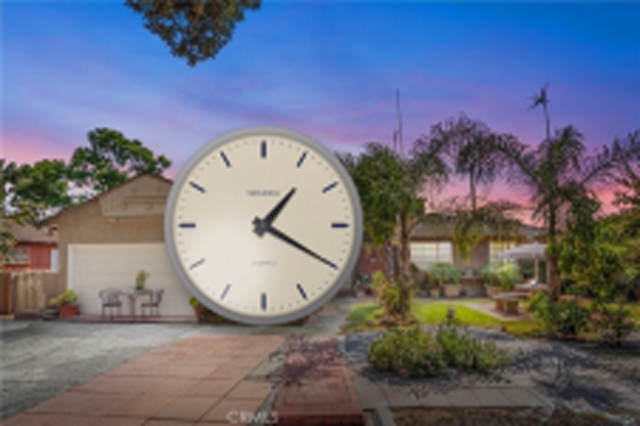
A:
1h20
